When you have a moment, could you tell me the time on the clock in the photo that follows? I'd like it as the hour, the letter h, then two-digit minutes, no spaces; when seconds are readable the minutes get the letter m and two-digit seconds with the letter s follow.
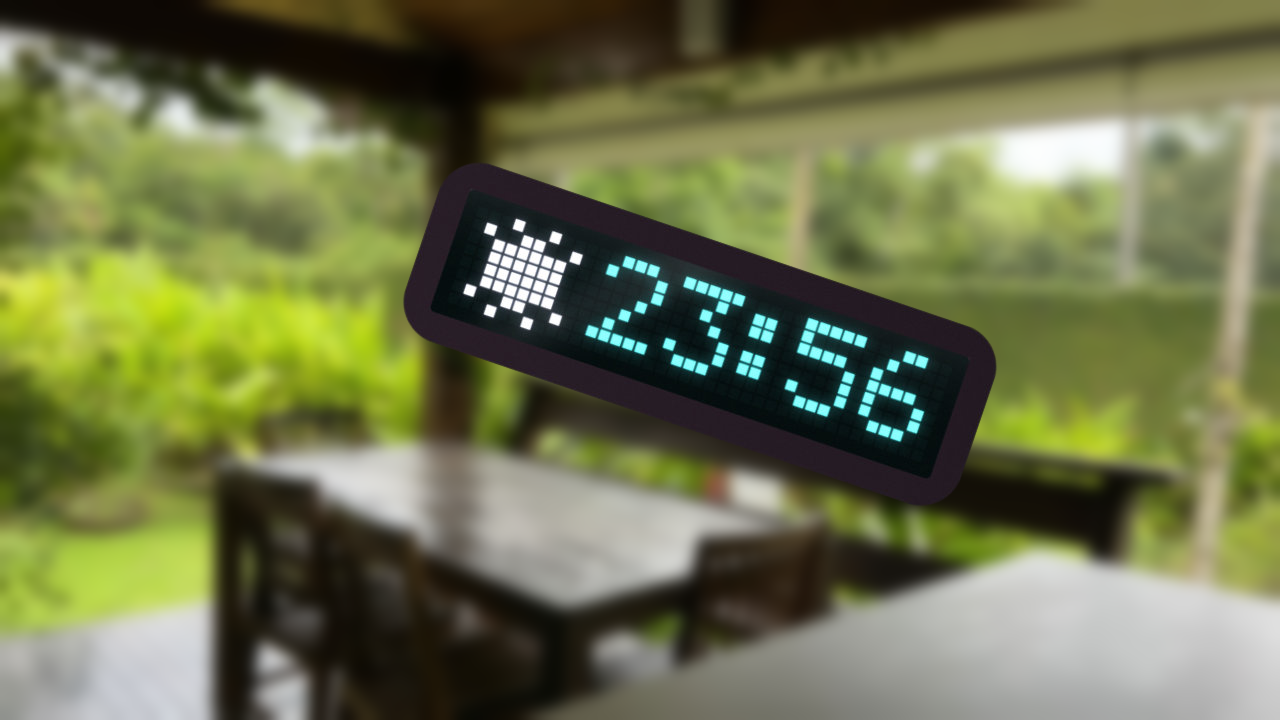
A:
23h56
